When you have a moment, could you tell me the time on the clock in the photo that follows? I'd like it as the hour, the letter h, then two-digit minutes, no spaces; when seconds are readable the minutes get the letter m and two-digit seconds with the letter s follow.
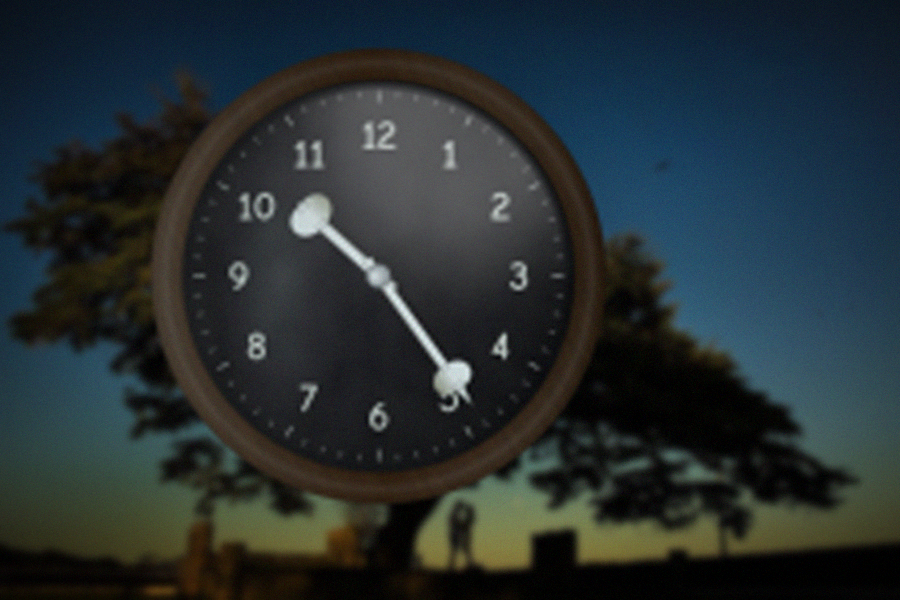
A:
10h24
